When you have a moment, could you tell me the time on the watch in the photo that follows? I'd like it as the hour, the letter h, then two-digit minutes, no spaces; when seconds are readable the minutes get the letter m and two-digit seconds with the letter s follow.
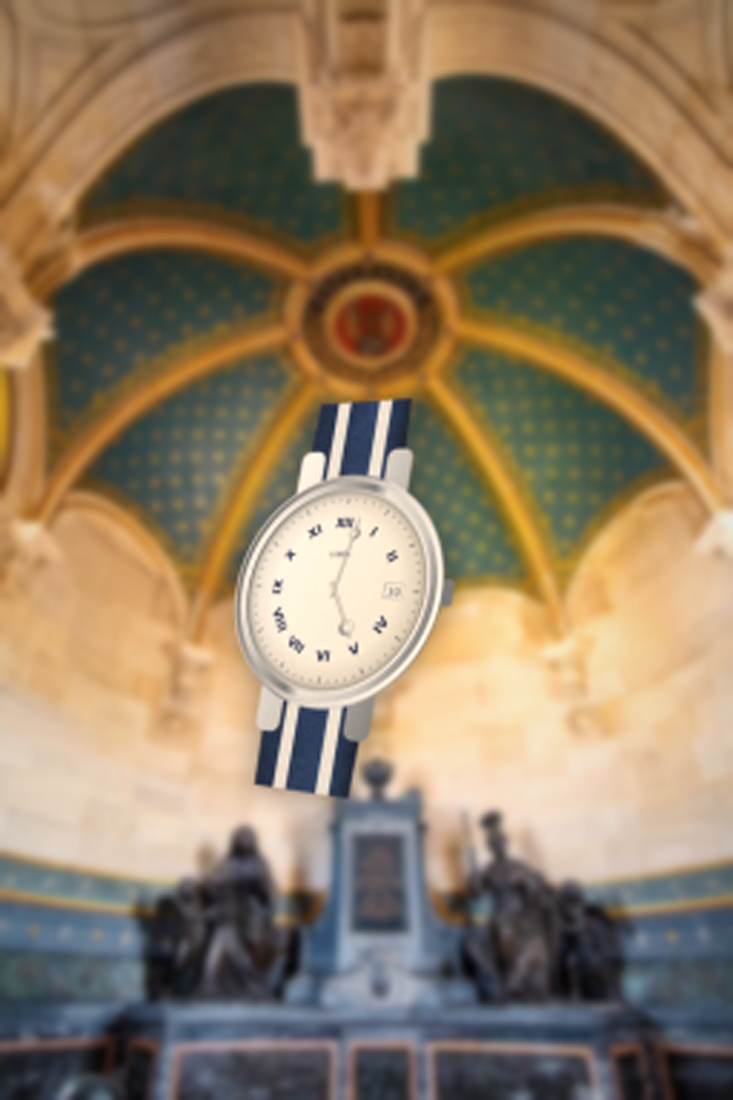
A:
5h02
